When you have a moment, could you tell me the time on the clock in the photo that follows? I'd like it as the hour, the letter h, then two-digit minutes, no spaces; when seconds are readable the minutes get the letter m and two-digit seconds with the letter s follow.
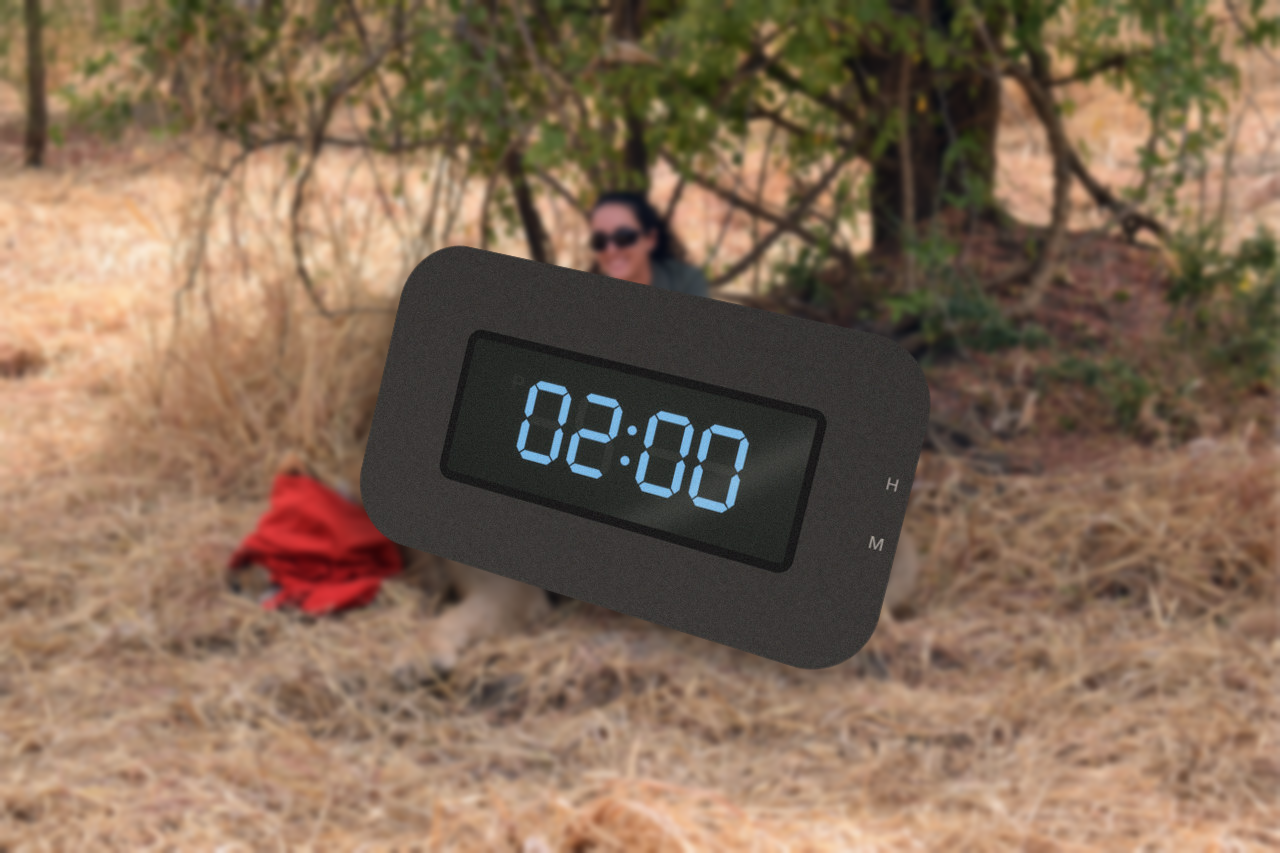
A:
2h00
